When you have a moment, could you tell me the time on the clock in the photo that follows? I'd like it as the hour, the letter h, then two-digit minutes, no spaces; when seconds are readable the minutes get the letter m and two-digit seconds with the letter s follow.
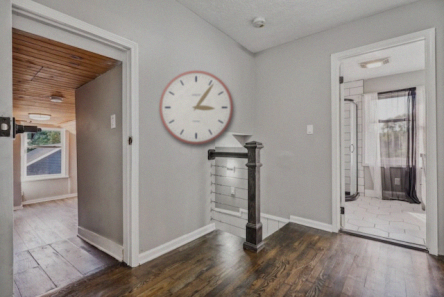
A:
3h06
